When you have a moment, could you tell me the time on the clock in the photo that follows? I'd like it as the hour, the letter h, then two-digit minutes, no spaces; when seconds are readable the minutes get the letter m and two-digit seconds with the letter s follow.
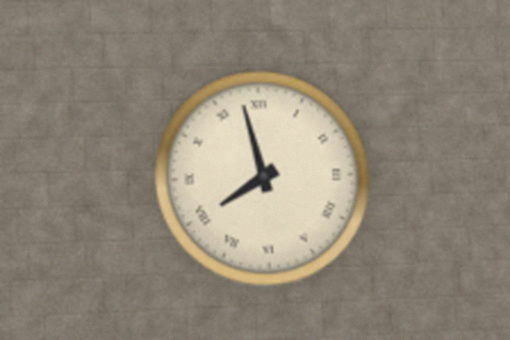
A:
7h58
